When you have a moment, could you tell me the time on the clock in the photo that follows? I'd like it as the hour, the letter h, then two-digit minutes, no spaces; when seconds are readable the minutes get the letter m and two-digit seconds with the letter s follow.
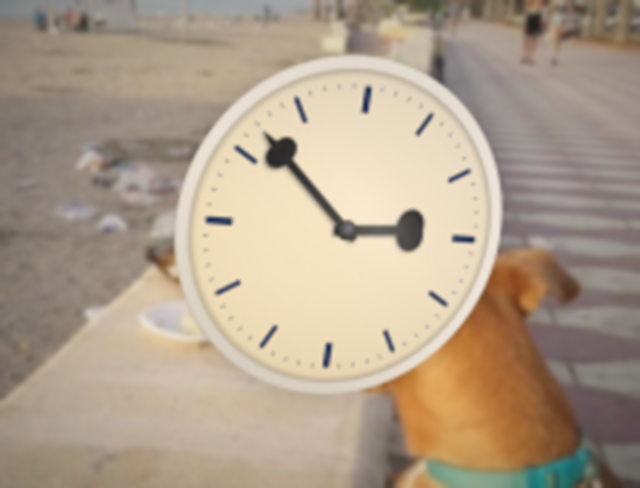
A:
2h52
